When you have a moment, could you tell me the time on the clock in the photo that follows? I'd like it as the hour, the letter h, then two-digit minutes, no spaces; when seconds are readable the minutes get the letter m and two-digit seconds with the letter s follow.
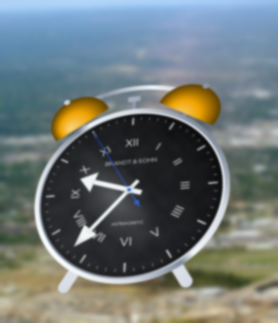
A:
9h36m55s
